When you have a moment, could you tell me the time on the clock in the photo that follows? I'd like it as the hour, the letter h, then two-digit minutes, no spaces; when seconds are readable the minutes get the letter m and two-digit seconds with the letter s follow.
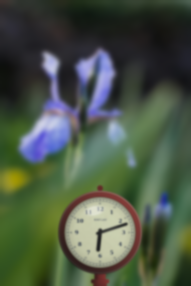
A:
6h12
